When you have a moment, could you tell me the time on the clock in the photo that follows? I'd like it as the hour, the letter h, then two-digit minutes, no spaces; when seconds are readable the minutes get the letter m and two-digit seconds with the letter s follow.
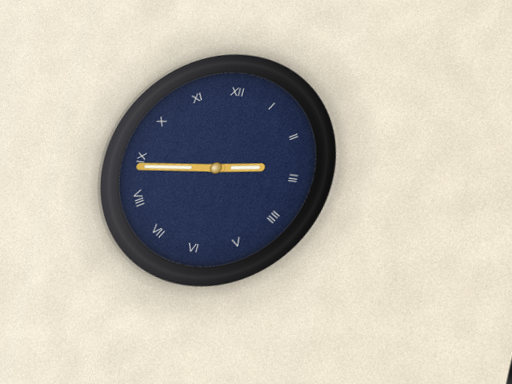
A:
2h44
